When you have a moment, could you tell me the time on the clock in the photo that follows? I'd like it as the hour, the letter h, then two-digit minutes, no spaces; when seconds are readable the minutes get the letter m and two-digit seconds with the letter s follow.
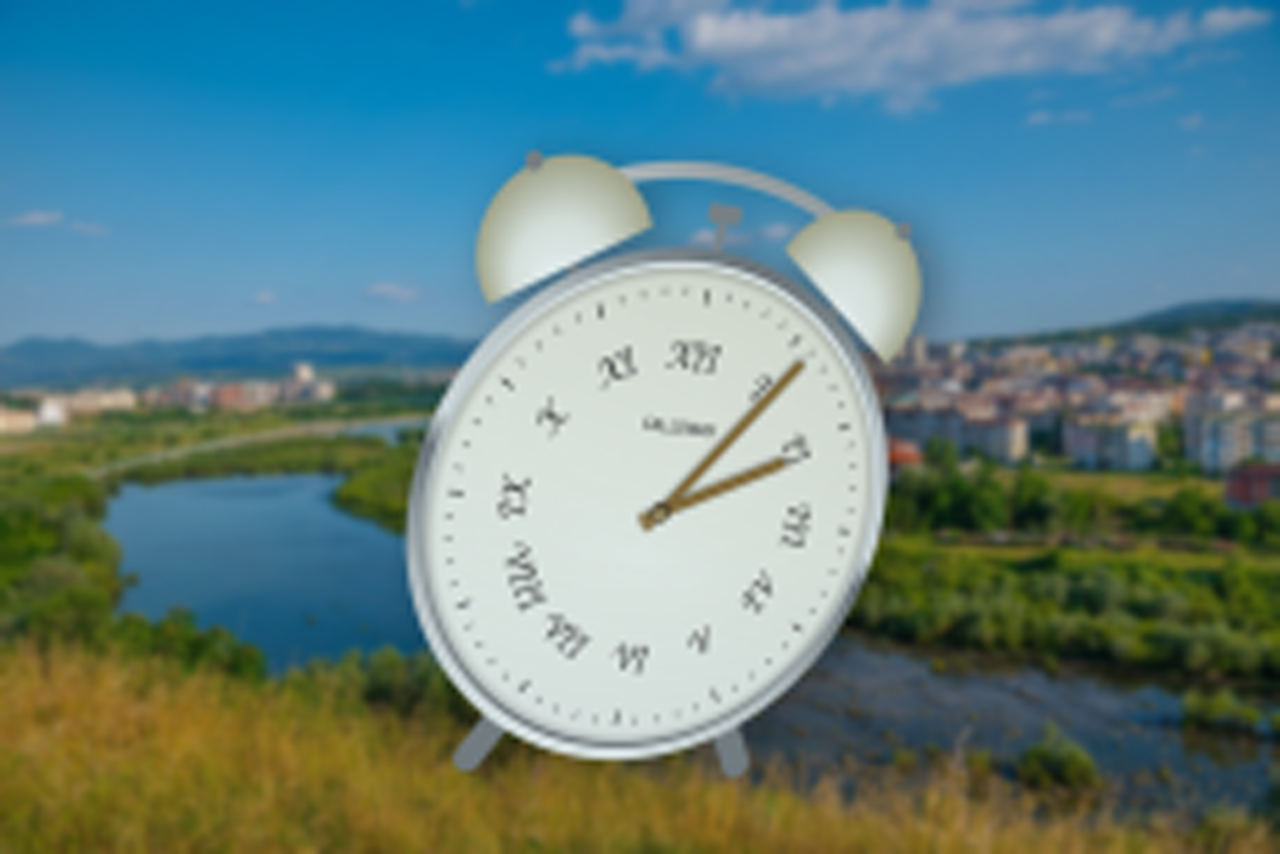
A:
2h06
